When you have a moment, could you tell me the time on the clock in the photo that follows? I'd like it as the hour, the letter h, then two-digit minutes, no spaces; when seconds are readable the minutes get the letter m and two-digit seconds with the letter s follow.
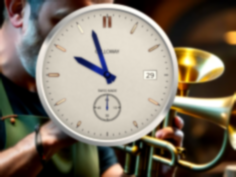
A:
9h57
